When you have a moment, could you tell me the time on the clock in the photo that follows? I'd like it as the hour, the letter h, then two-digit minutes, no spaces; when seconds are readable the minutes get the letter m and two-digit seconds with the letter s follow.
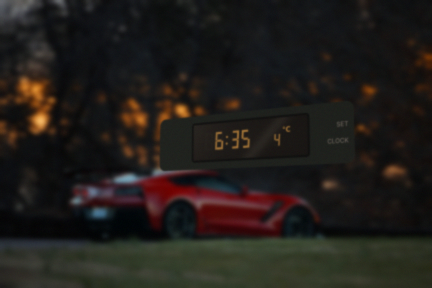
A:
6h35
